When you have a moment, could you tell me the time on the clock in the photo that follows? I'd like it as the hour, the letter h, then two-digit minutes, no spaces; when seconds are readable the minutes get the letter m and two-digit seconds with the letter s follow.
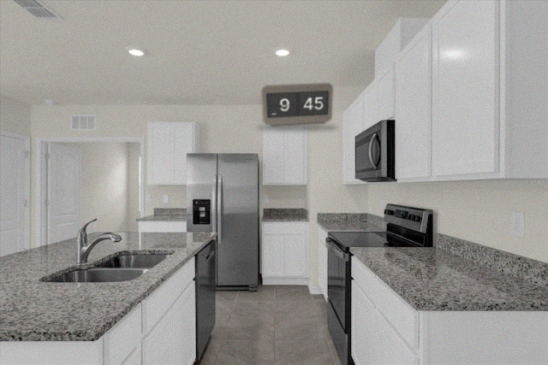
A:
9h45
